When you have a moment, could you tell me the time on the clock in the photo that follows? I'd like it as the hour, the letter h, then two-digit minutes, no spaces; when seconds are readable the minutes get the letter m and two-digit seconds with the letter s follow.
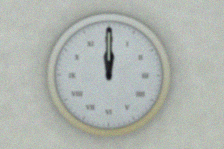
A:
12h00
